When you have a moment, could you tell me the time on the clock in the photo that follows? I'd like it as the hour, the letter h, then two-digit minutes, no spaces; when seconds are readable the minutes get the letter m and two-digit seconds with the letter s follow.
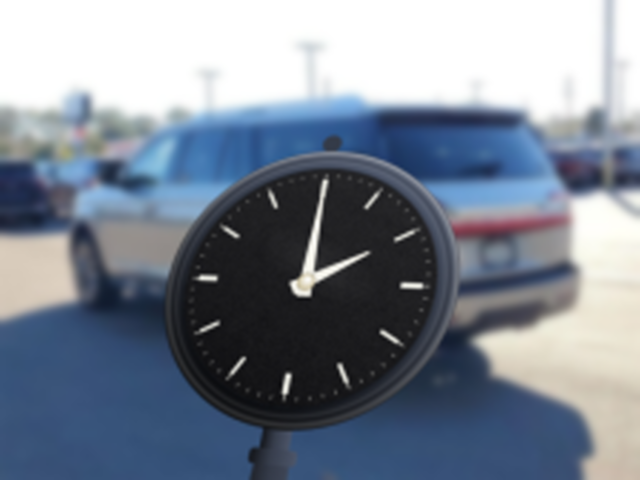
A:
2h00
